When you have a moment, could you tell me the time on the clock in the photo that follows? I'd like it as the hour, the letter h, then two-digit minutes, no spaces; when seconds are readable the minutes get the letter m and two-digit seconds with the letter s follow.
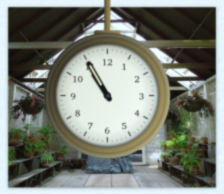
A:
10h55
